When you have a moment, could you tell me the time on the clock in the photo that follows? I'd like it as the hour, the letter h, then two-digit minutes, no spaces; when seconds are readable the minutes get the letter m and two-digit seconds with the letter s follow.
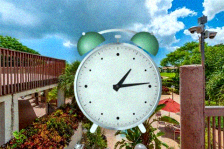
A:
1h14
